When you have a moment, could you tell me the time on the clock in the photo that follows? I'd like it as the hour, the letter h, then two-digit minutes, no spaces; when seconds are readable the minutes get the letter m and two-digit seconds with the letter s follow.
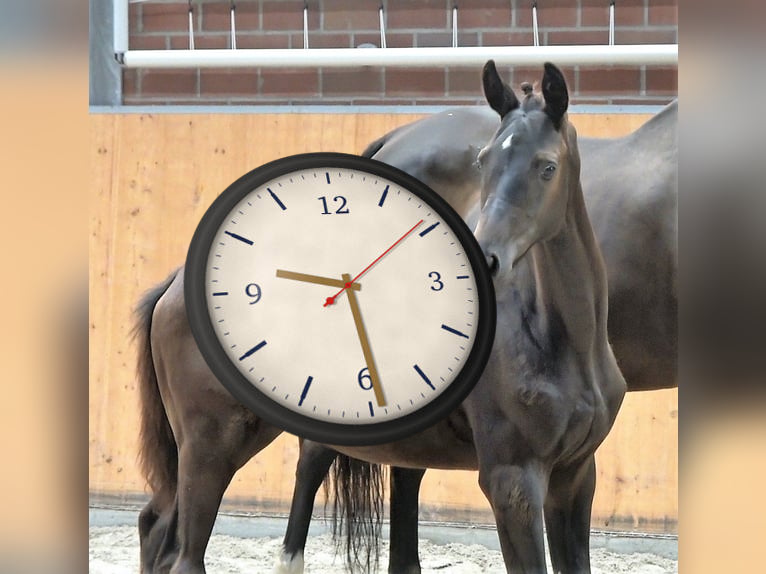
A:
9h29m09s
